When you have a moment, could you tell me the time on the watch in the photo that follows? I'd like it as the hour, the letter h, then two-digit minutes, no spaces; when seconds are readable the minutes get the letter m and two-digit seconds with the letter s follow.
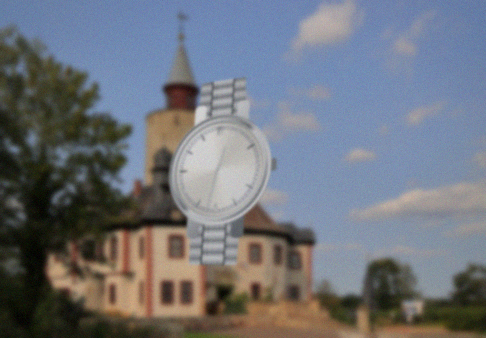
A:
12h32
